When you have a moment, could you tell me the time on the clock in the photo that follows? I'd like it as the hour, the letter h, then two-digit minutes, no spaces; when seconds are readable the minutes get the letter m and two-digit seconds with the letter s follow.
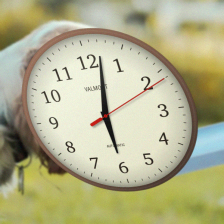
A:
6h02m11s
